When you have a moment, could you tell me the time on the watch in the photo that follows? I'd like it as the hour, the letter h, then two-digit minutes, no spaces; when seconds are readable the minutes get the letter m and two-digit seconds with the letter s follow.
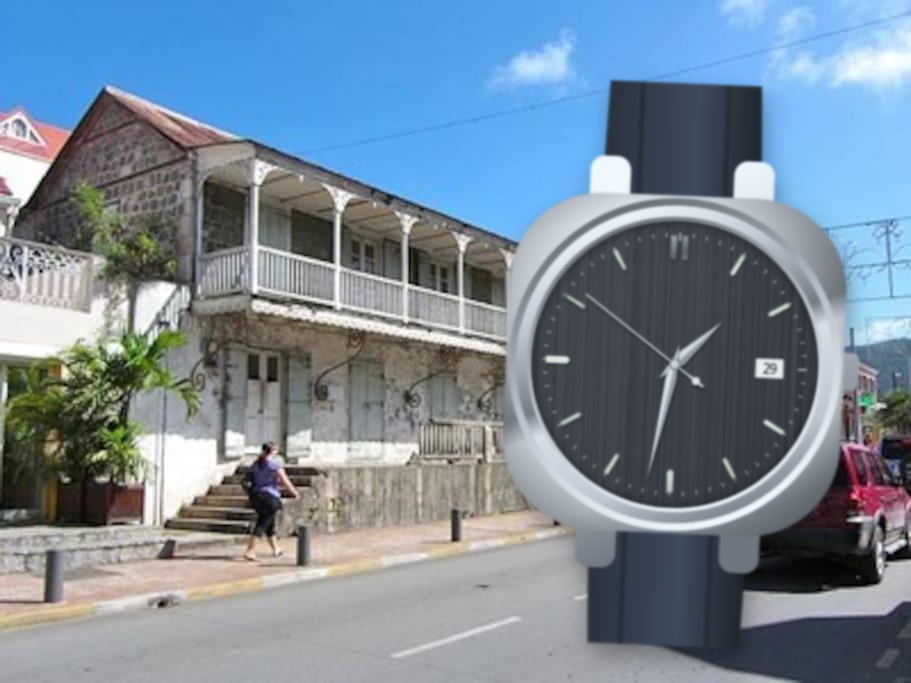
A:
1h31m51s
